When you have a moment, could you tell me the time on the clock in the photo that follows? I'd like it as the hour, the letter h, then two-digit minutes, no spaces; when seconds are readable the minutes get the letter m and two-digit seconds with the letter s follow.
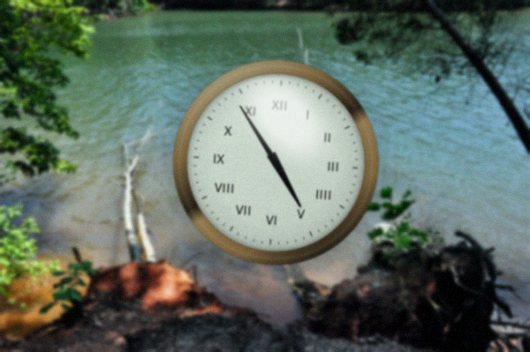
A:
4h54
